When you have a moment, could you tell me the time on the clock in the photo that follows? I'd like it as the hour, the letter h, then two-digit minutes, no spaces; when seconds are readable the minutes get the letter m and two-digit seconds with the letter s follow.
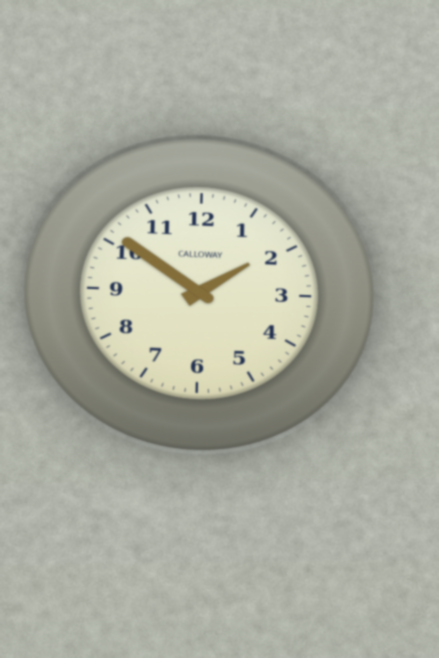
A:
1h51
